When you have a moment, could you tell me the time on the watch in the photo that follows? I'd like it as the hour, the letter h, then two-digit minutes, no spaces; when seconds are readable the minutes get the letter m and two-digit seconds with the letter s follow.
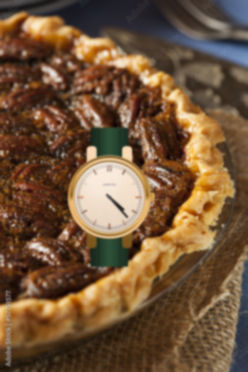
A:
4h23
